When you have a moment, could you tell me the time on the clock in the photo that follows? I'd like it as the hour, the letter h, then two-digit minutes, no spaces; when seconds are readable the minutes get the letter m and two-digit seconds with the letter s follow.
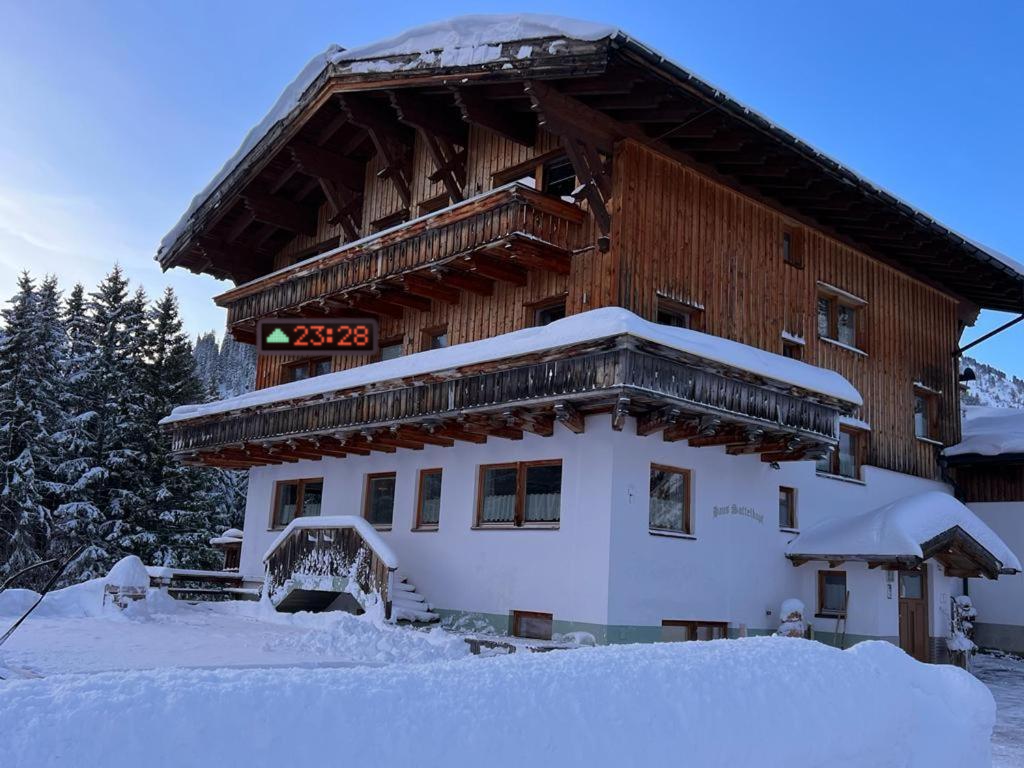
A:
23h28
